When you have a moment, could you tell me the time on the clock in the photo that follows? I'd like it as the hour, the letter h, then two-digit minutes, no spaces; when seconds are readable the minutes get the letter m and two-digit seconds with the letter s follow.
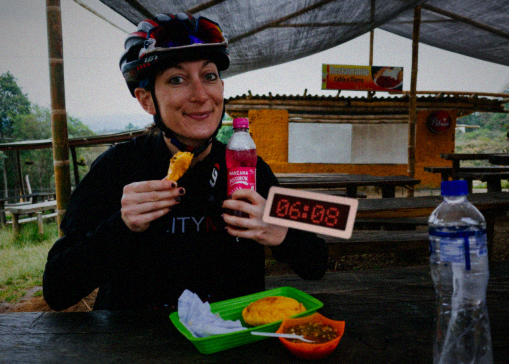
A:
6h08
